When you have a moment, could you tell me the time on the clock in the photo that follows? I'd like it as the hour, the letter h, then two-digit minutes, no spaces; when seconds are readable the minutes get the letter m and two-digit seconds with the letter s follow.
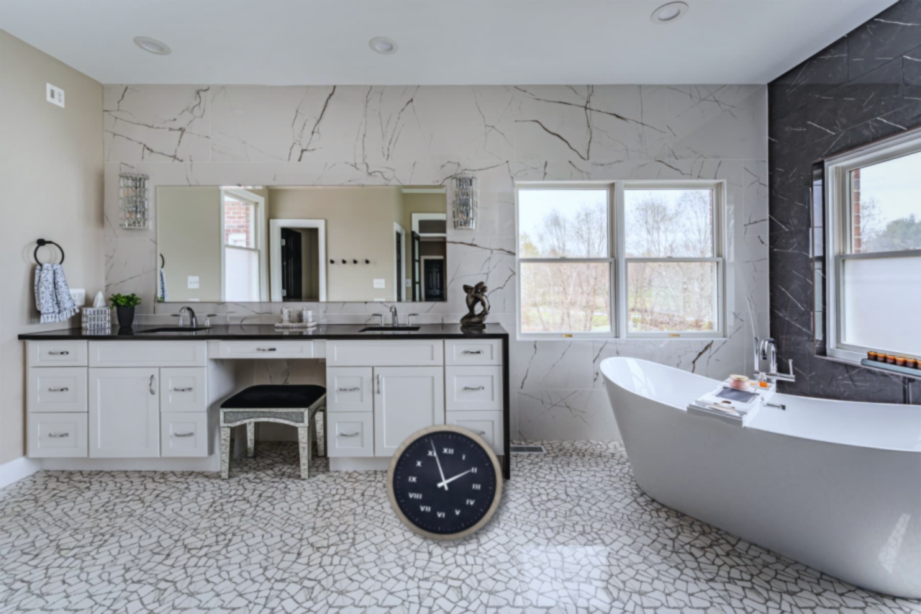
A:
1h56
